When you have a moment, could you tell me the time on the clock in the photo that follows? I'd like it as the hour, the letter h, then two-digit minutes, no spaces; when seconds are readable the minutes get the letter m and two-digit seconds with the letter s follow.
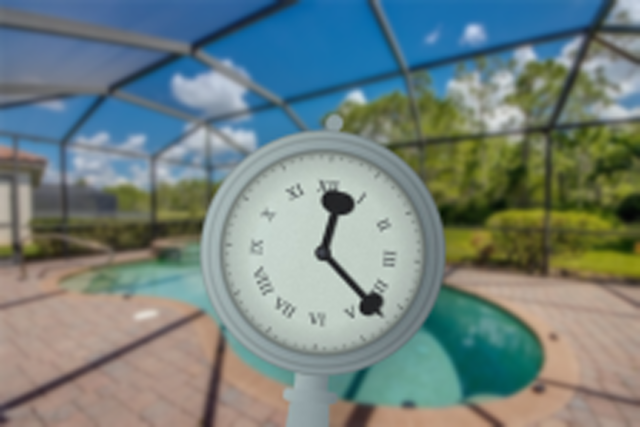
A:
12h22
